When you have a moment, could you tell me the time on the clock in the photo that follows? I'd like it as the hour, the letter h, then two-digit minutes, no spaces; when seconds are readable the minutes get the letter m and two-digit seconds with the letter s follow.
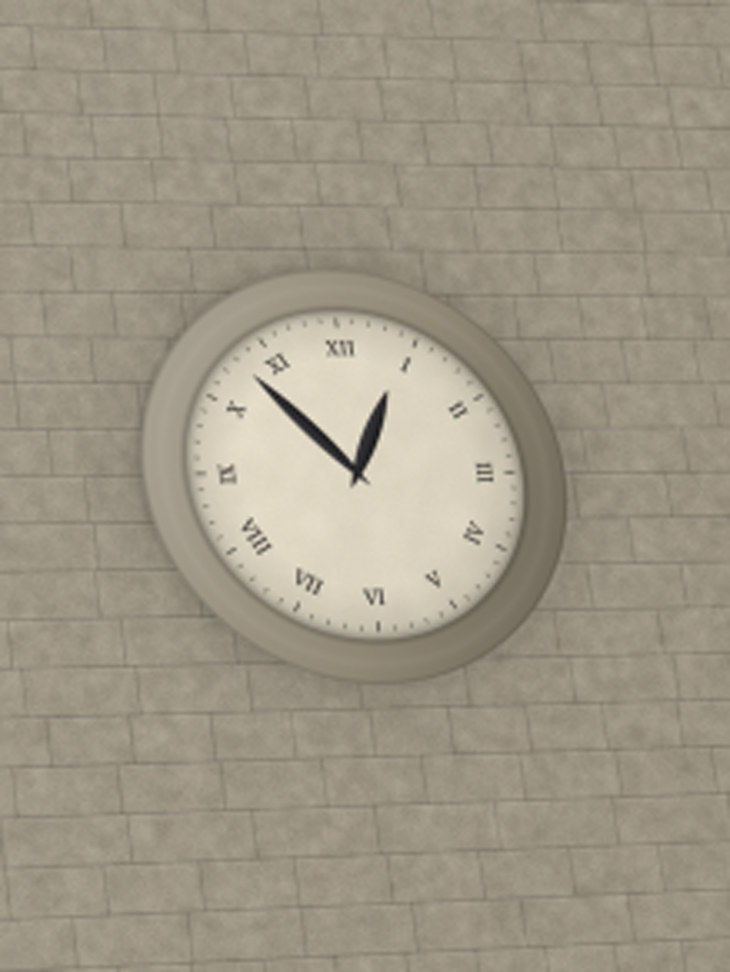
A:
12h53
